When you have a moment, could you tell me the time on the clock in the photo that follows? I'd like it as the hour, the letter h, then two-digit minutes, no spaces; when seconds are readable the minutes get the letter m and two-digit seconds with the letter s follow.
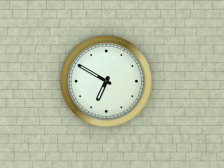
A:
6h50
